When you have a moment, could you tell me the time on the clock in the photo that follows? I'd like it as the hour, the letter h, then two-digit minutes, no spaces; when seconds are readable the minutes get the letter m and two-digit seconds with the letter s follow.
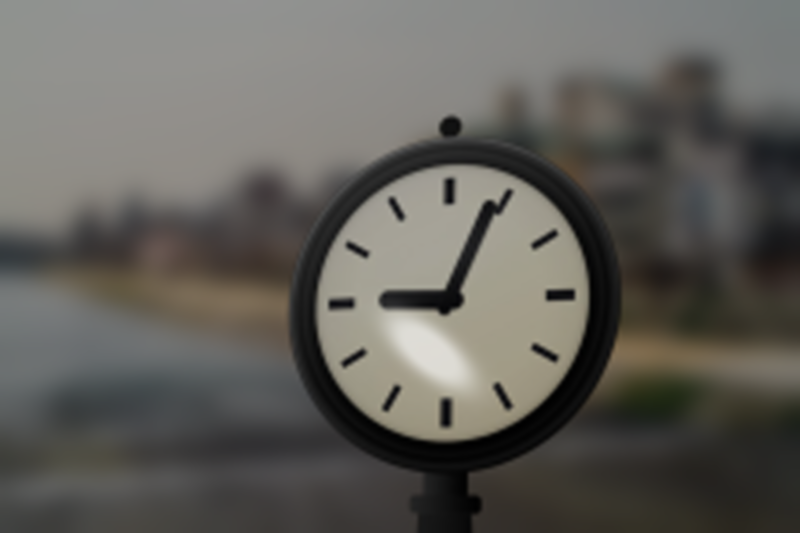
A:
9h04
